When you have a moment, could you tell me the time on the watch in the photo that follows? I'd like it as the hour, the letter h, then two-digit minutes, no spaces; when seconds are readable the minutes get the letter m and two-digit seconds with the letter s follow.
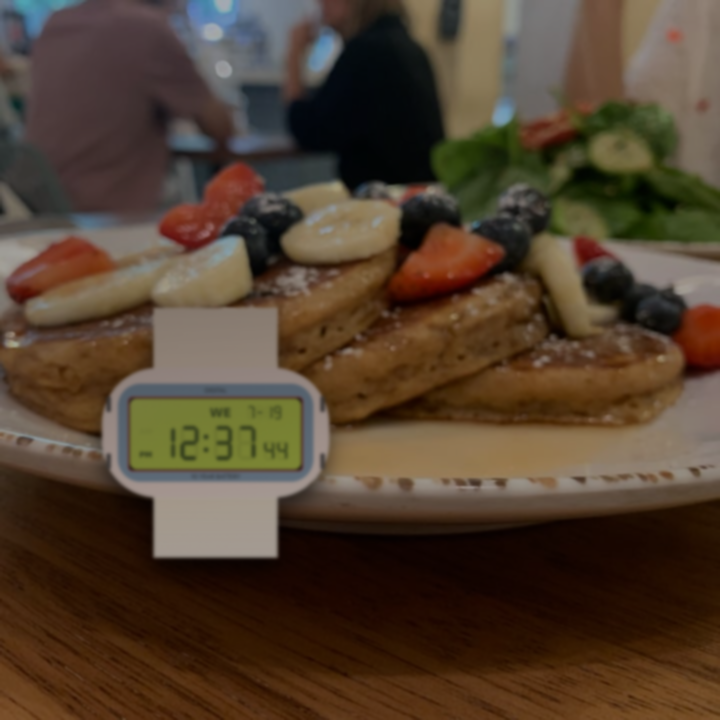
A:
12h37m44s
